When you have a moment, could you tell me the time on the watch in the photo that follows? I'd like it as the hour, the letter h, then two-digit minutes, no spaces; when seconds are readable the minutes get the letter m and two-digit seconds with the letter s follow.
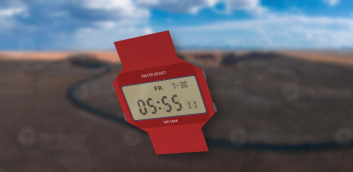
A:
5h55m11s
